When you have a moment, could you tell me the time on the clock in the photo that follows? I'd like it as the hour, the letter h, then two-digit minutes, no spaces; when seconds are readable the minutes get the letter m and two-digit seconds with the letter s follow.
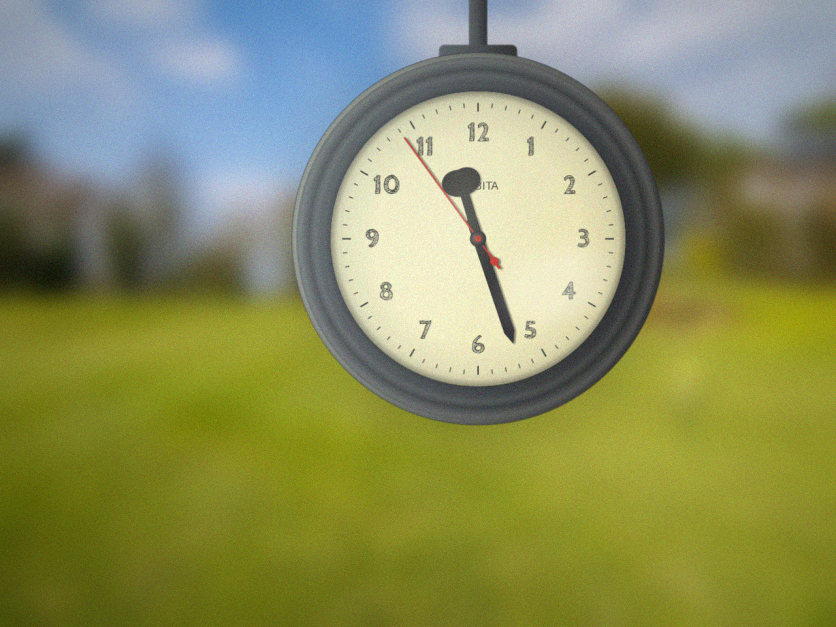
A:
11h26m54s
